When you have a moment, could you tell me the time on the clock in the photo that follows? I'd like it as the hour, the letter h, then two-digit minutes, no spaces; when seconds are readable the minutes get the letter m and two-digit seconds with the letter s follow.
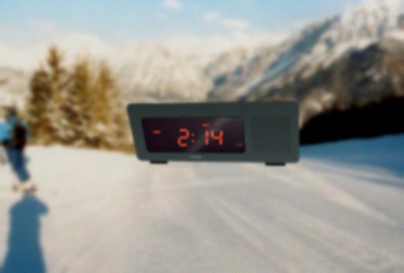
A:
2h14
